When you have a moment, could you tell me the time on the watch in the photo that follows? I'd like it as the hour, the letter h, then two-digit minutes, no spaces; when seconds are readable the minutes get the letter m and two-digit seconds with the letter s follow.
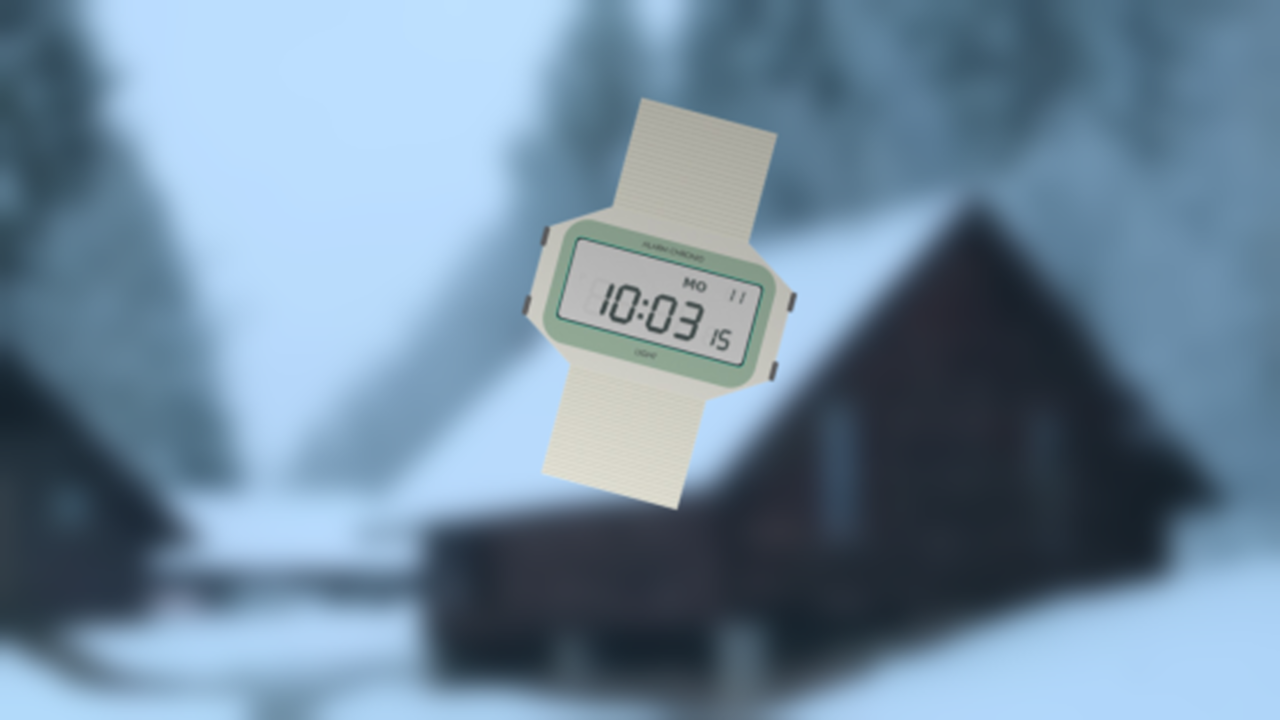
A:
10h03m15s
